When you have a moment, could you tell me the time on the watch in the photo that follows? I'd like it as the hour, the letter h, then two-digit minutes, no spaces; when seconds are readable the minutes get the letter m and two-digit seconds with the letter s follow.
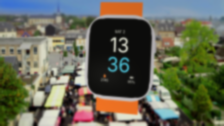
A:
13h36
